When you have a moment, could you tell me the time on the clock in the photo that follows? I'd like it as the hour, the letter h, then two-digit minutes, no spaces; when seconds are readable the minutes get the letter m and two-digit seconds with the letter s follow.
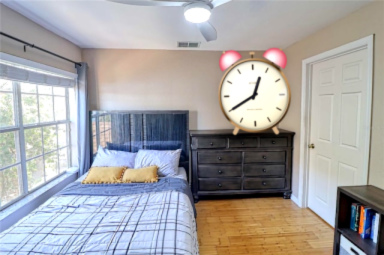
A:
12h40
